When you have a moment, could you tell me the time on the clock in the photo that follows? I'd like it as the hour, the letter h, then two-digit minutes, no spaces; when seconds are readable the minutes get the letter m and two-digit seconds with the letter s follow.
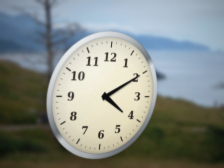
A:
4h10
